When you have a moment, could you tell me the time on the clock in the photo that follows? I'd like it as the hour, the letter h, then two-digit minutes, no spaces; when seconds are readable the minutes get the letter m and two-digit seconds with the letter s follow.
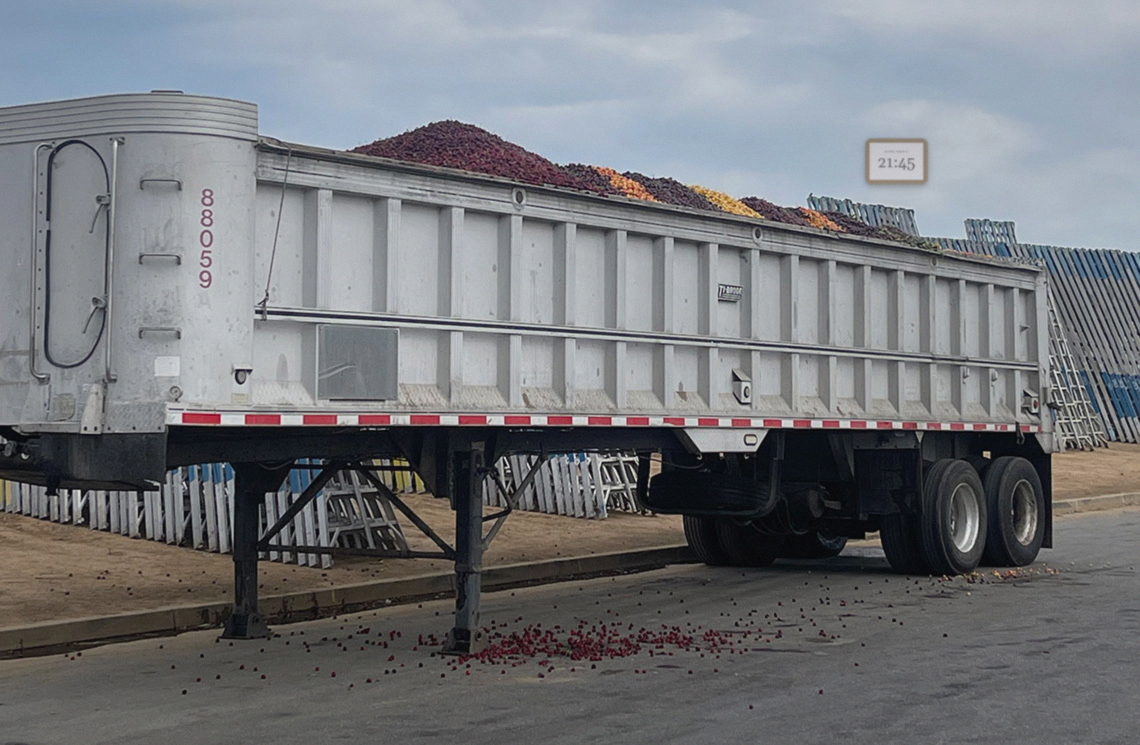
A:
21h45
